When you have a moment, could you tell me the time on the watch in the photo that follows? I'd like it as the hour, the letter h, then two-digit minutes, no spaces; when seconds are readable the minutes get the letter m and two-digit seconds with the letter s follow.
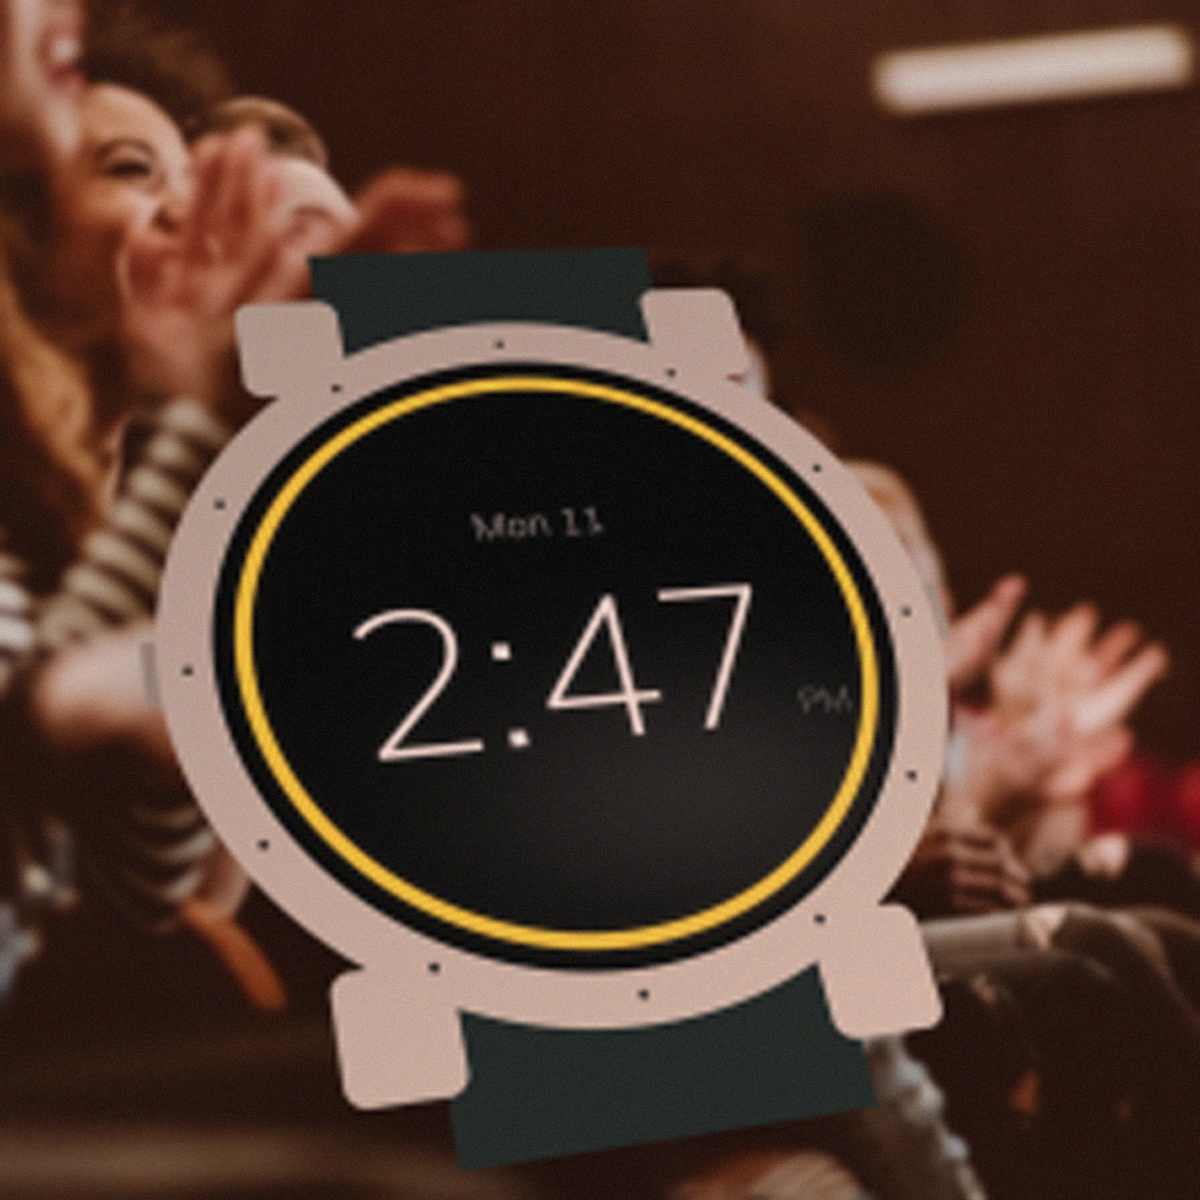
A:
2h47
